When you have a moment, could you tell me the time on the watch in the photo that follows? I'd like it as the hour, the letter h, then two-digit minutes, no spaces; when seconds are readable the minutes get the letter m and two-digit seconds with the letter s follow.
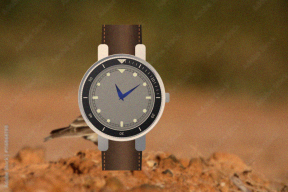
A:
11h09
